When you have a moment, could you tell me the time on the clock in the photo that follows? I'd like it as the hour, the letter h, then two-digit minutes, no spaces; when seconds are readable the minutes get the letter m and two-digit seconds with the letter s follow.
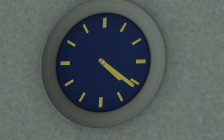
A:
4h21
